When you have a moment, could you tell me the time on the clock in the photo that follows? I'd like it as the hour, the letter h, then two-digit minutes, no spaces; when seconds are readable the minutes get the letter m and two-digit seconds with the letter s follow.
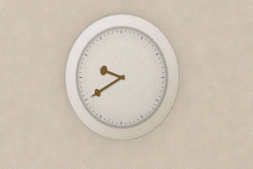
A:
9h40
